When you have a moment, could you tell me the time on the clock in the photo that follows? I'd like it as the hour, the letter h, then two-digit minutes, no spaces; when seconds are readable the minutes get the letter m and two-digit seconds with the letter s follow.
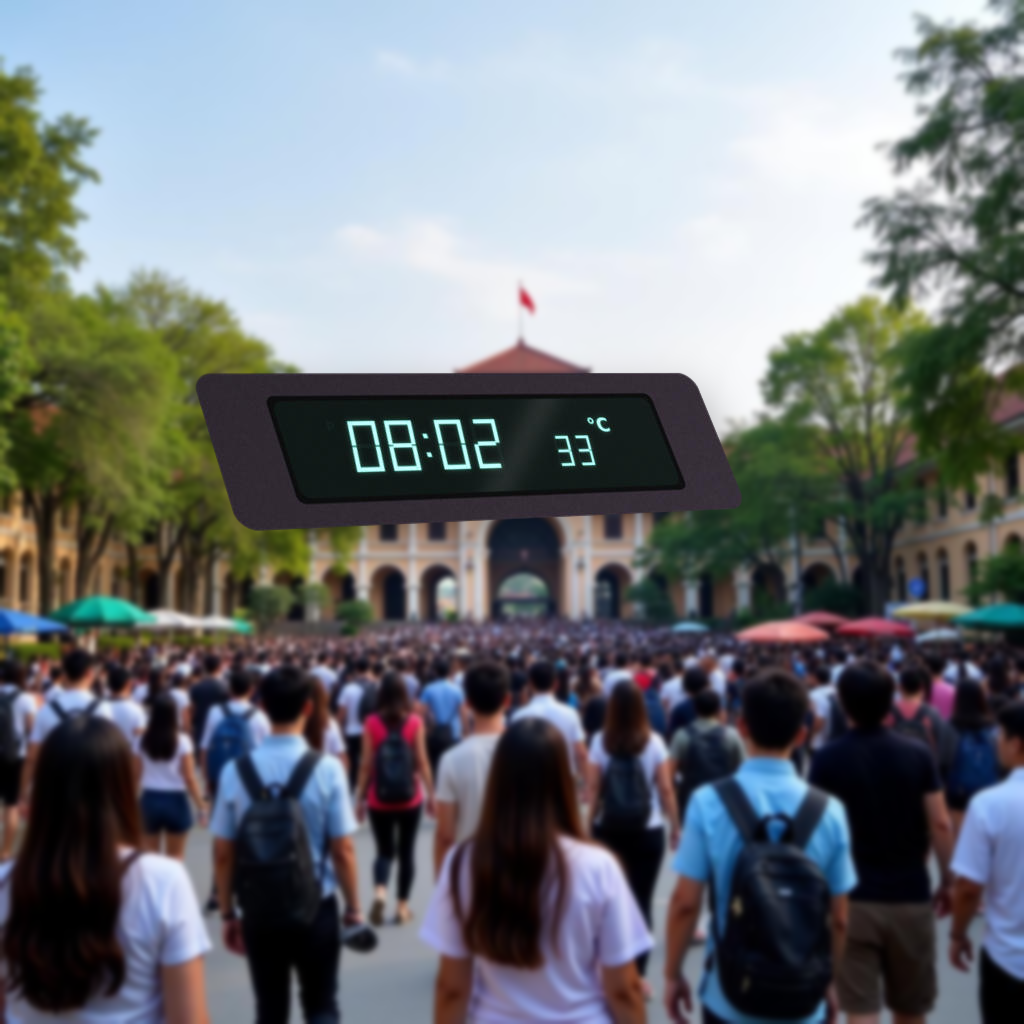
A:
8h02
